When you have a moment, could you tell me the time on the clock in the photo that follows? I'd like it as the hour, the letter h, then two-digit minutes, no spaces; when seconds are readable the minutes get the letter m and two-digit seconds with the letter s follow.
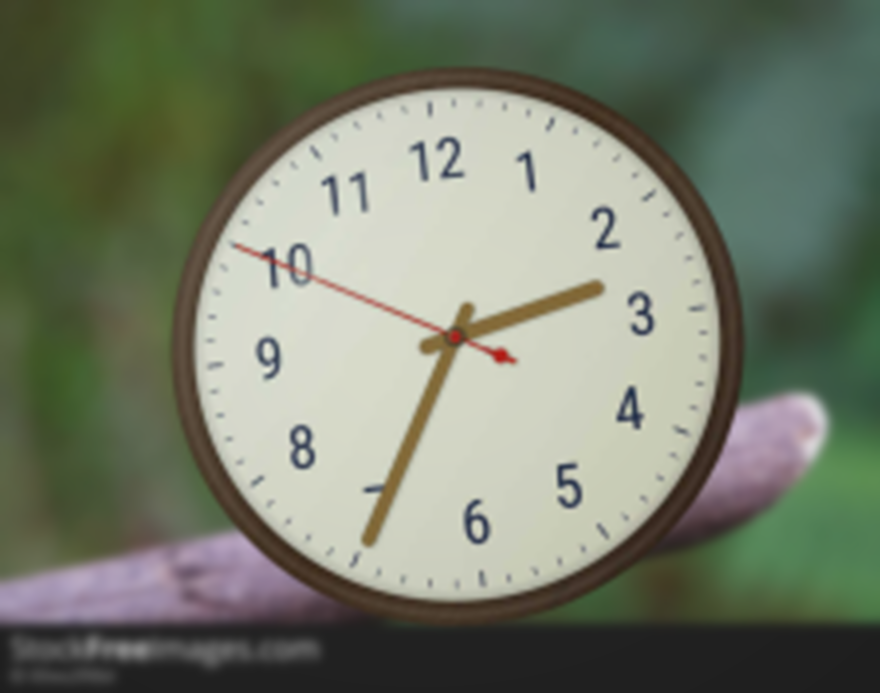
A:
2h34m50s
